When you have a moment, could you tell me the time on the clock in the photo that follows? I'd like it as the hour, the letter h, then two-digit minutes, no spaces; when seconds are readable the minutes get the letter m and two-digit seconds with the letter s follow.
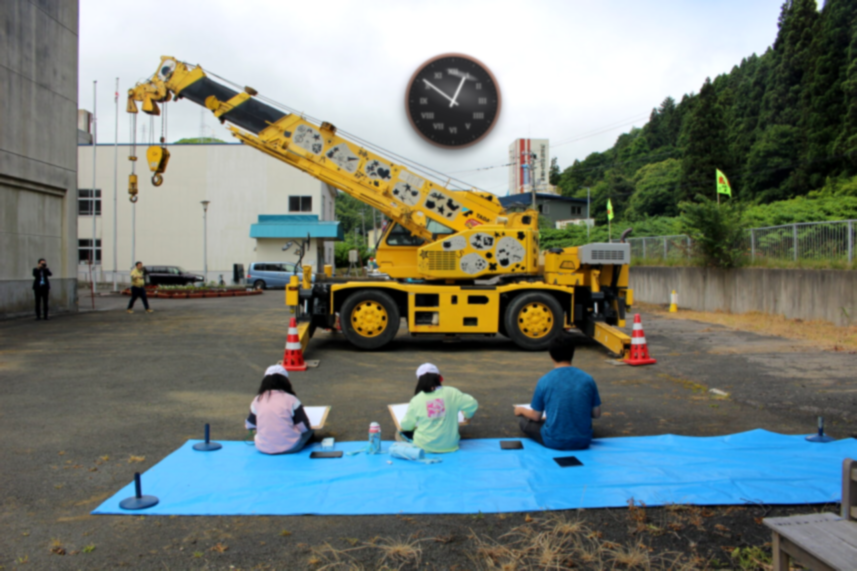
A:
12h51
